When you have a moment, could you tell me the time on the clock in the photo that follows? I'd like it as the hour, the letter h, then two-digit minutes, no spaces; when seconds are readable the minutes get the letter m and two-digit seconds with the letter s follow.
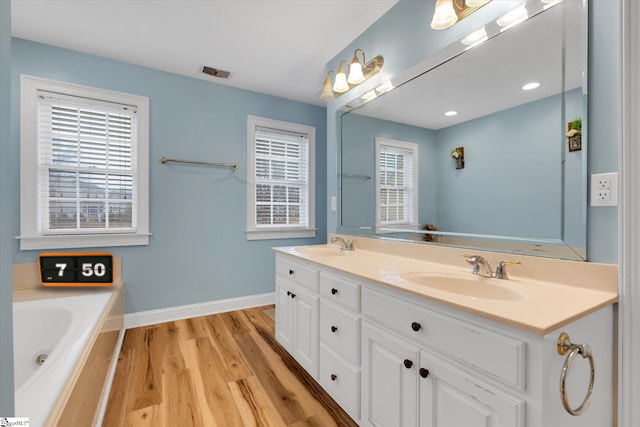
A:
7h50
